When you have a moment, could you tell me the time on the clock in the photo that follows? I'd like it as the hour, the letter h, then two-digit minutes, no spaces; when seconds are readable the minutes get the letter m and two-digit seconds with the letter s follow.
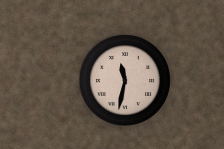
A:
11h32
